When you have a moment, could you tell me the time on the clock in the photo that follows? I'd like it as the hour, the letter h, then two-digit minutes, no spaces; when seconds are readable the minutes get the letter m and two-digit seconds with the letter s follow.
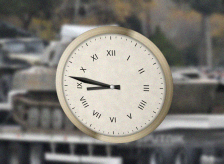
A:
8h47
